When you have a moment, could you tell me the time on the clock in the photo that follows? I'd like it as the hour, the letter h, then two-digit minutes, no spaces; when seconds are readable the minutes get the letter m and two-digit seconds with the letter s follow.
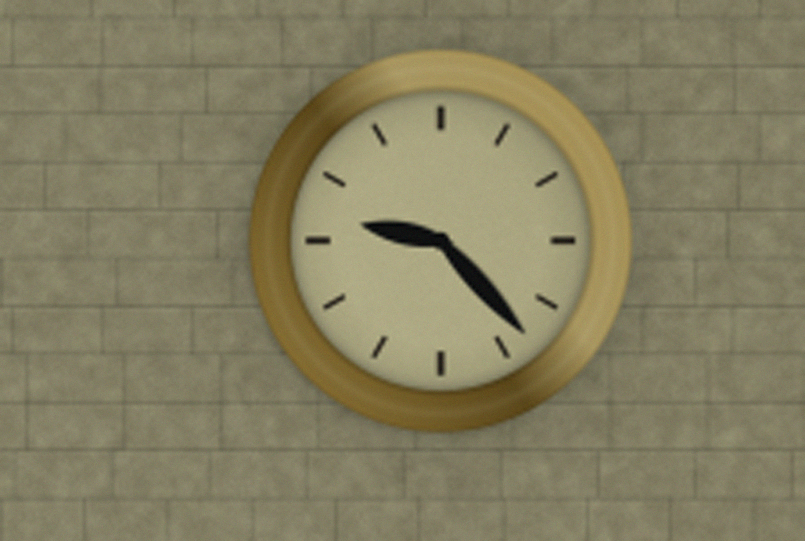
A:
9h23
